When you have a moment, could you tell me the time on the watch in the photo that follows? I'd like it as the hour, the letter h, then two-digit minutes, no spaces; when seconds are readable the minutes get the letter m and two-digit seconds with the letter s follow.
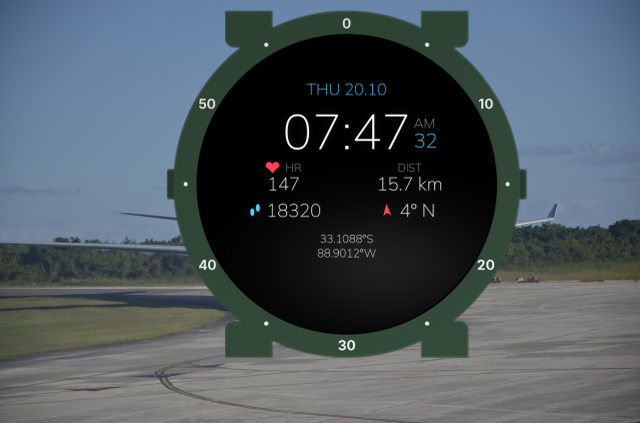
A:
7h47m32s
